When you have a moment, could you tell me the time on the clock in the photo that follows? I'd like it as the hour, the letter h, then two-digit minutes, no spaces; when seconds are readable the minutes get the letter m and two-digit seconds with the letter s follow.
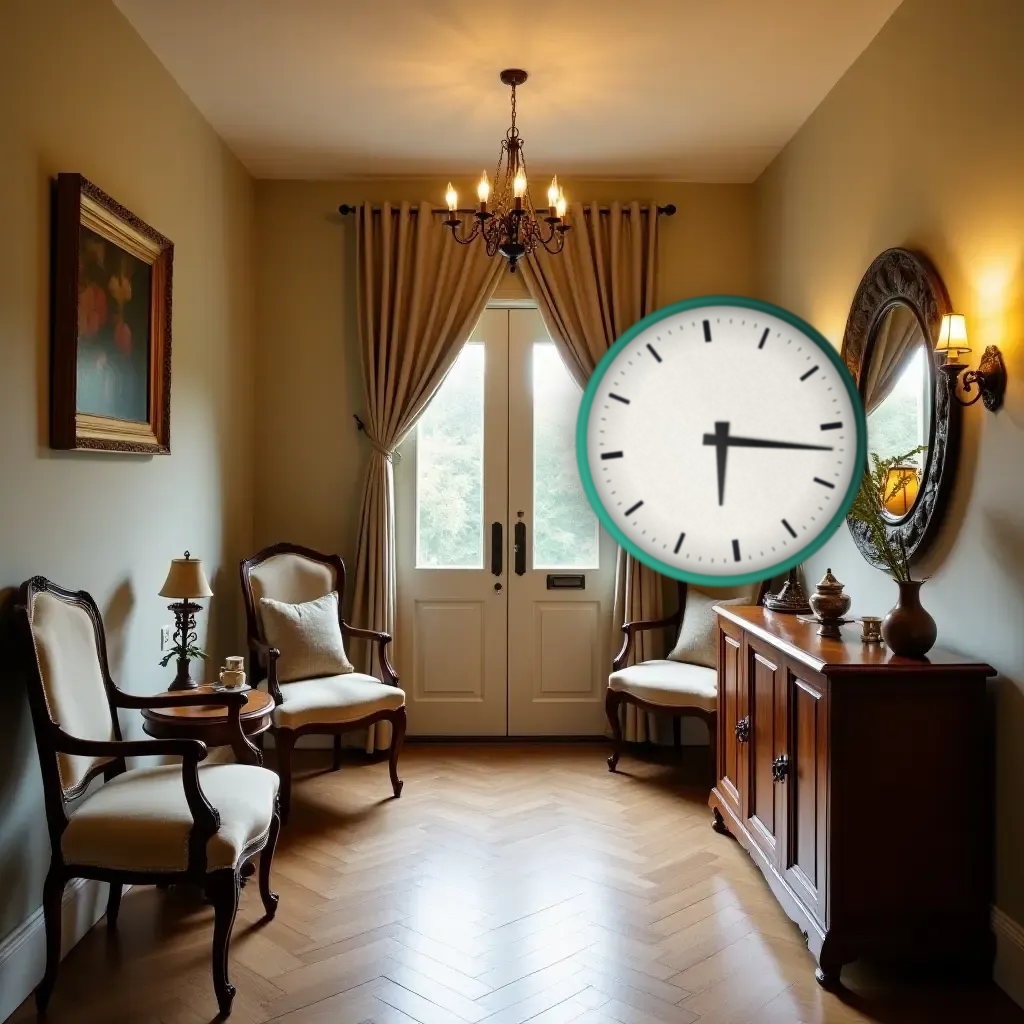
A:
6h17
